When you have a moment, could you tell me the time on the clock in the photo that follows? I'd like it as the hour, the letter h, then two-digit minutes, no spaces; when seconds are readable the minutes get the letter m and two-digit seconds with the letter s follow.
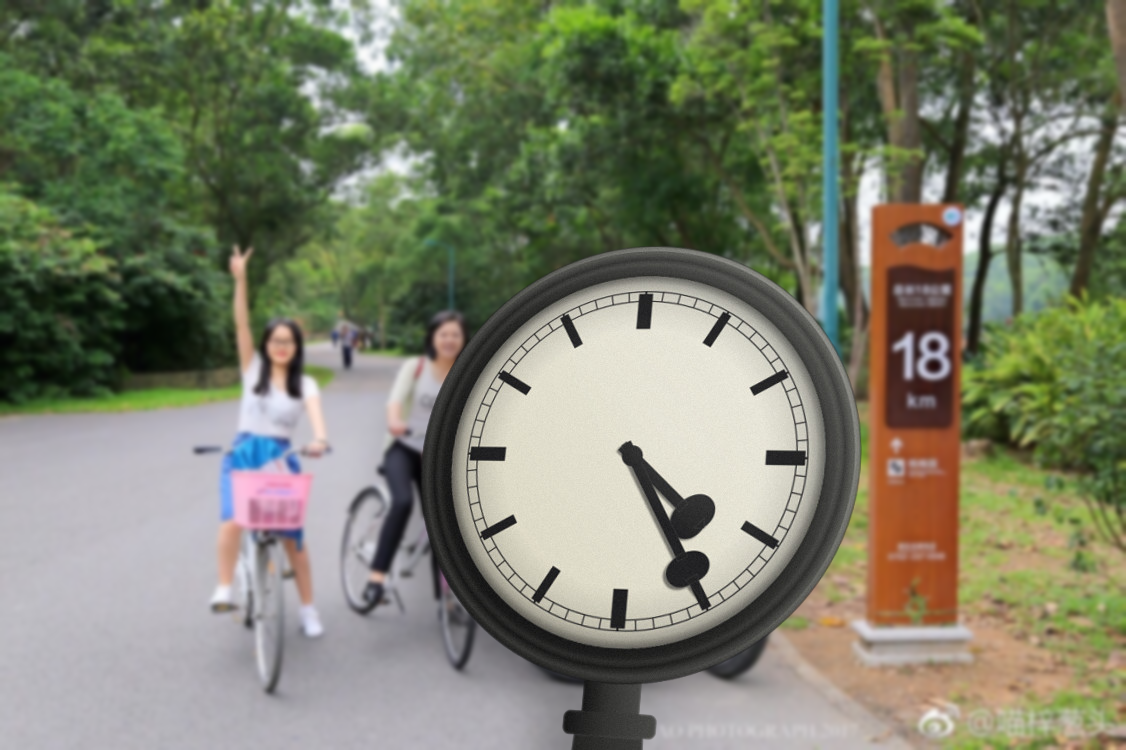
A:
4h25
